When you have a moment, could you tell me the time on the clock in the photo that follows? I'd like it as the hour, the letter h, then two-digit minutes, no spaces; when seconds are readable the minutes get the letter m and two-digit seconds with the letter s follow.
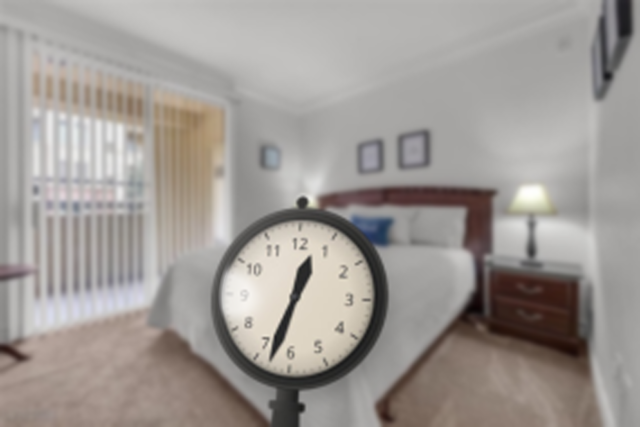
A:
12h33
